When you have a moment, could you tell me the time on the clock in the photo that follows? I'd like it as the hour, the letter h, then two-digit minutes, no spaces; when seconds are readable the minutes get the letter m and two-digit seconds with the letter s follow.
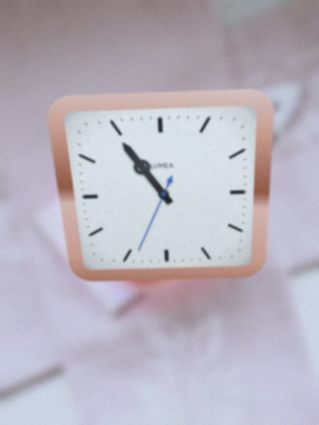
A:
10h54m34s
